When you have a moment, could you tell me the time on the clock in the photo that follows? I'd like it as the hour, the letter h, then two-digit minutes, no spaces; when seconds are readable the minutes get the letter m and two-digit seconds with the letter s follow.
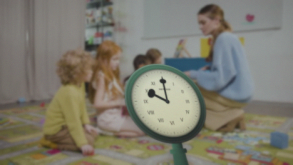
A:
10h00
